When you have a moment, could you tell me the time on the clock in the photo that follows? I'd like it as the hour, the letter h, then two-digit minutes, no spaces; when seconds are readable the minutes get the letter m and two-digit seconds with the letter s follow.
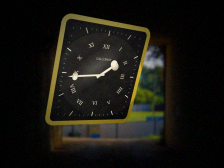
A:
1h44
